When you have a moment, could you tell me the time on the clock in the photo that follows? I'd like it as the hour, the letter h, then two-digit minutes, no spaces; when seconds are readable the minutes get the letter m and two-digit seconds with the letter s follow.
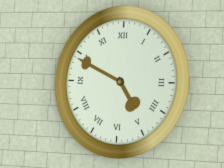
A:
4h49
